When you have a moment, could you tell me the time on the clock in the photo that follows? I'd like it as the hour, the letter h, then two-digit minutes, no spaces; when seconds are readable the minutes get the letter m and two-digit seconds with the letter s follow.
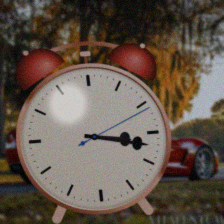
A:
3h17m11s
